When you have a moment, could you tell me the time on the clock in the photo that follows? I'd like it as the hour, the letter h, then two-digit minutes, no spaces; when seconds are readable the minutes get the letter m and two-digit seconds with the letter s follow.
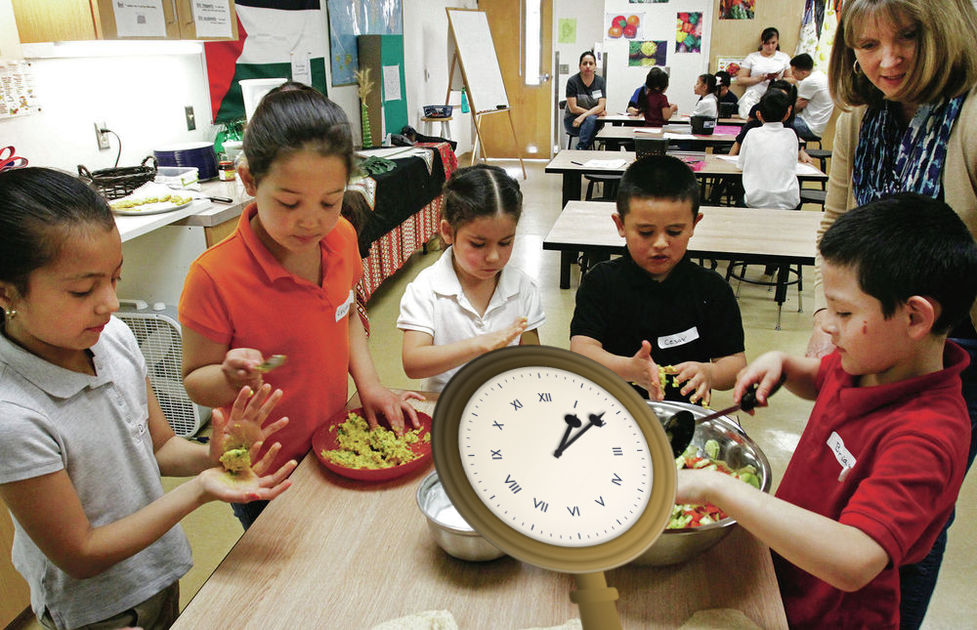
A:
1h09
